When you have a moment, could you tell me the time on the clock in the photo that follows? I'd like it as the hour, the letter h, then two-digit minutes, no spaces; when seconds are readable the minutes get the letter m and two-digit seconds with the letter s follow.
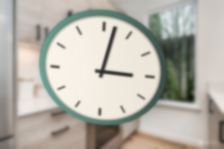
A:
3h02
